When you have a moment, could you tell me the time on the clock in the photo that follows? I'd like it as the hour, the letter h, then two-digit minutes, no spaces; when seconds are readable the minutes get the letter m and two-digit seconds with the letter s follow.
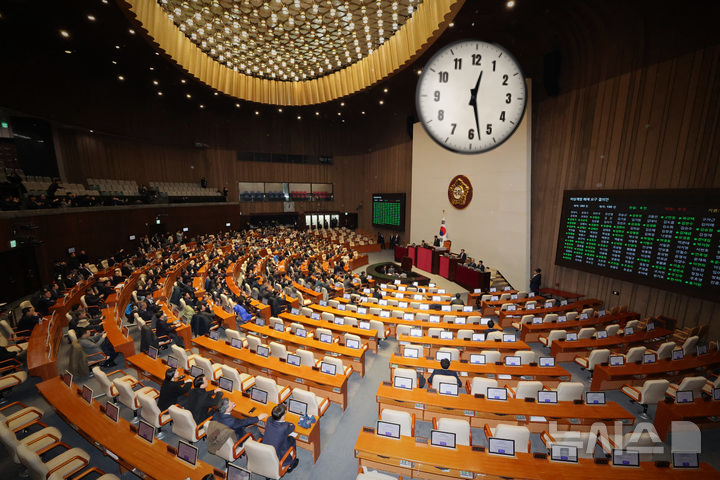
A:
12h28
